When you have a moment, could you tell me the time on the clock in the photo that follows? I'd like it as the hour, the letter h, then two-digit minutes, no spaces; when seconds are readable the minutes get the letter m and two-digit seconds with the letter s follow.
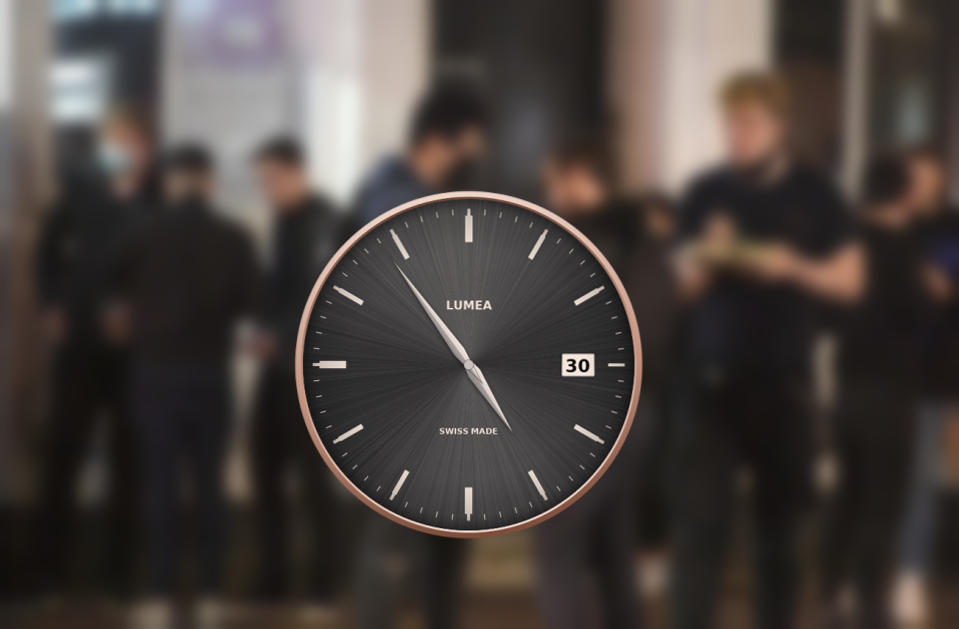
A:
4h54
